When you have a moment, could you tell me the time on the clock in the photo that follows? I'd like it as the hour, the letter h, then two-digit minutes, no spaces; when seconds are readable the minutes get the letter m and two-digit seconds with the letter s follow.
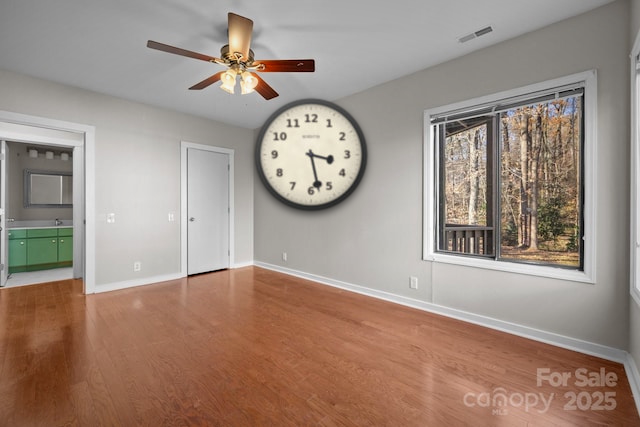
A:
3h28
